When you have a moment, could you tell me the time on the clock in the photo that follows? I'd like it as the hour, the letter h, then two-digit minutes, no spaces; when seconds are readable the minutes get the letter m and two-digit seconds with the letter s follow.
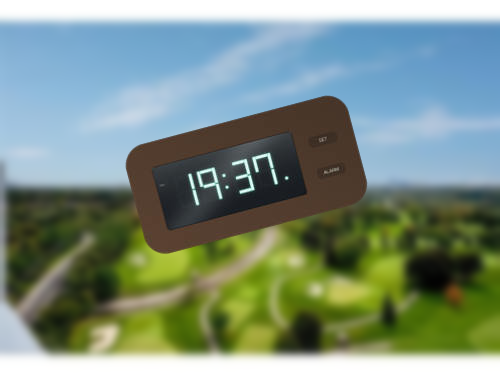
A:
19h37
